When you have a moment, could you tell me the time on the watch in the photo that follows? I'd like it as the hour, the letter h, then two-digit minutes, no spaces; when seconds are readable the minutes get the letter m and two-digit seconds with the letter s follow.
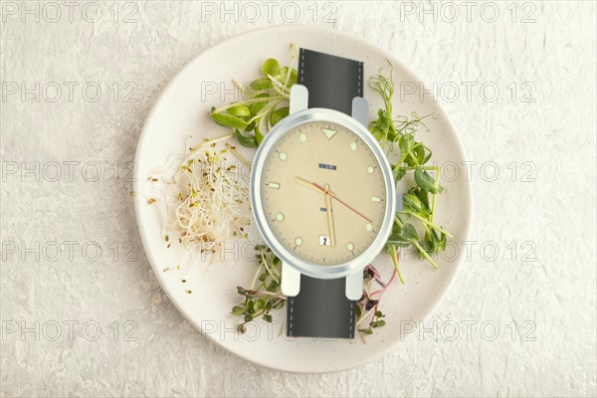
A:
9h28m19s
